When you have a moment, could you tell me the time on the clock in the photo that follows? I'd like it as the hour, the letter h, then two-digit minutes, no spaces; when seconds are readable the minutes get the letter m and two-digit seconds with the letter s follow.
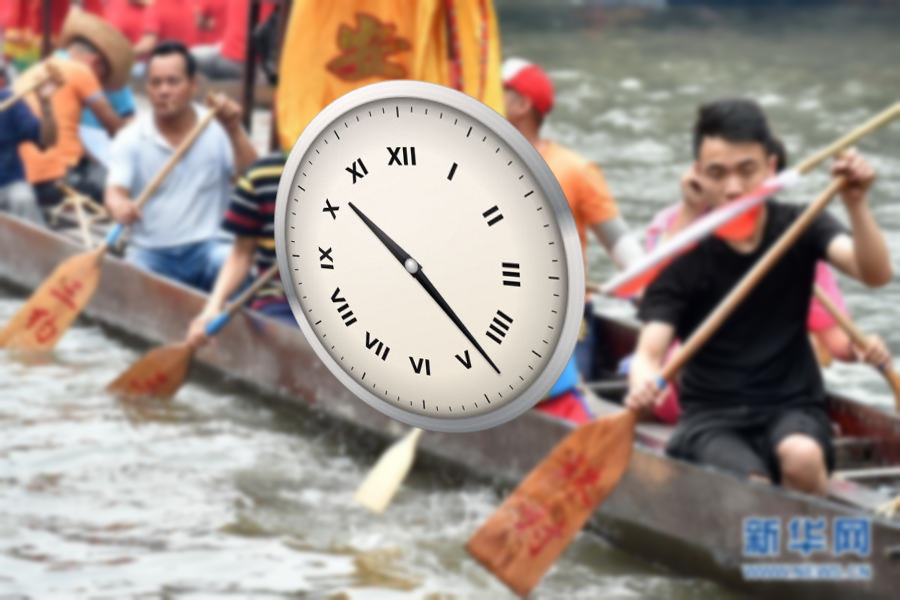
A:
10h23
